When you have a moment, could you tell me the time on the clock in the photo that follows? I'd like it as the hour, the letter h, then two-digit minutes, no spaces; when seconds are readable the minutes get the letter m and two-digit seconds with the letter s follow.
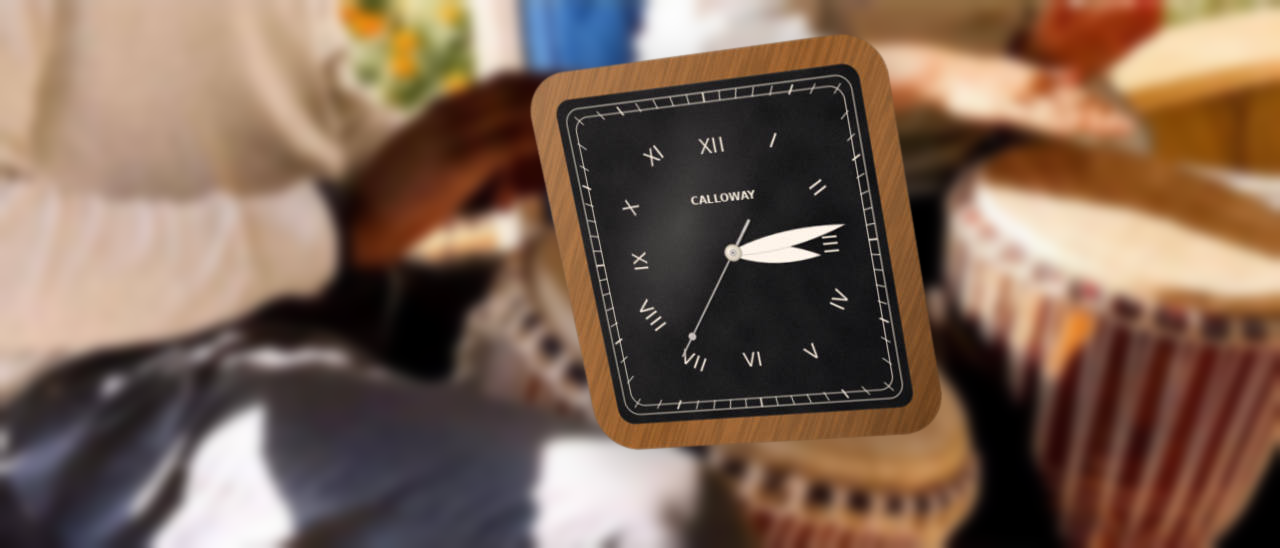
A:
3h13m36s
